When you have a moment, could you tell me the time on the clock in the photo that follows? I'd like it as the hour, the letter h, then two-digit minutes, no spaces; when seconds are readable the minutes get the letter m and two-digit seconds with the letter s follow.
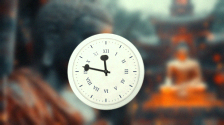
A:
11h47
